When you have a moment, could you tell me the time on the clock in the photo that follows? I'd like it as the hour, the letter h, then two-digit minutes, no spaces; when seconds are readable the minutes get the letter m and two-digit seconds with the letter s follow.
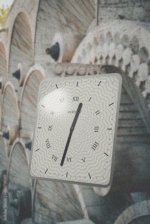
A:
12h32
